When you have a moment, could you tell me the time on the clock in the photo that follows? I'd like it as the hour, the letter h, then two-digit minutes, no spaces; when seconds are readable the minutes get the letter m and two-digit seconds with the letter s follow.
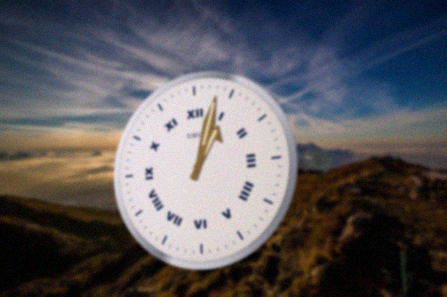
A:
1h03
